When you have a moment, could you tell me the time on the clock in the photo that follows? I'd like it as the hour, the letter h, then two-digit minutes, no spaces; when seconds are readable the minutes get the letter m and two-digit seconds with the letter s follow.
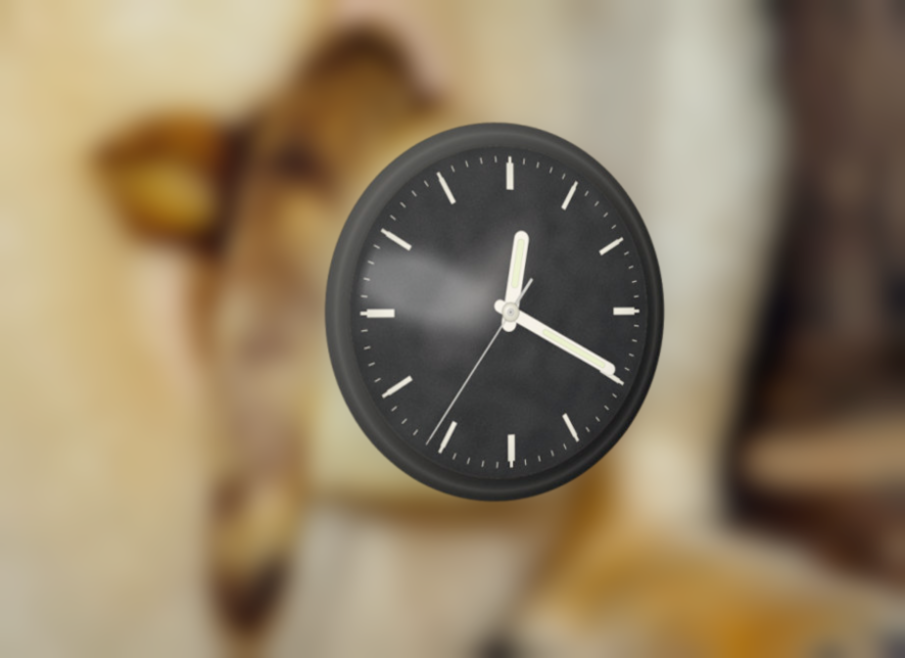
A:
12h19m36s
